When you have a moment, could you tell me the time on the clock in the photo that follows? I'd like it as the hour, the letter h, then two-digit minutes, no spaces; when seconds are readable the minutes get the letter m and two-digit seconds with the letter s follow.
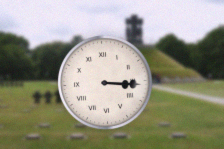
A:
3h16
